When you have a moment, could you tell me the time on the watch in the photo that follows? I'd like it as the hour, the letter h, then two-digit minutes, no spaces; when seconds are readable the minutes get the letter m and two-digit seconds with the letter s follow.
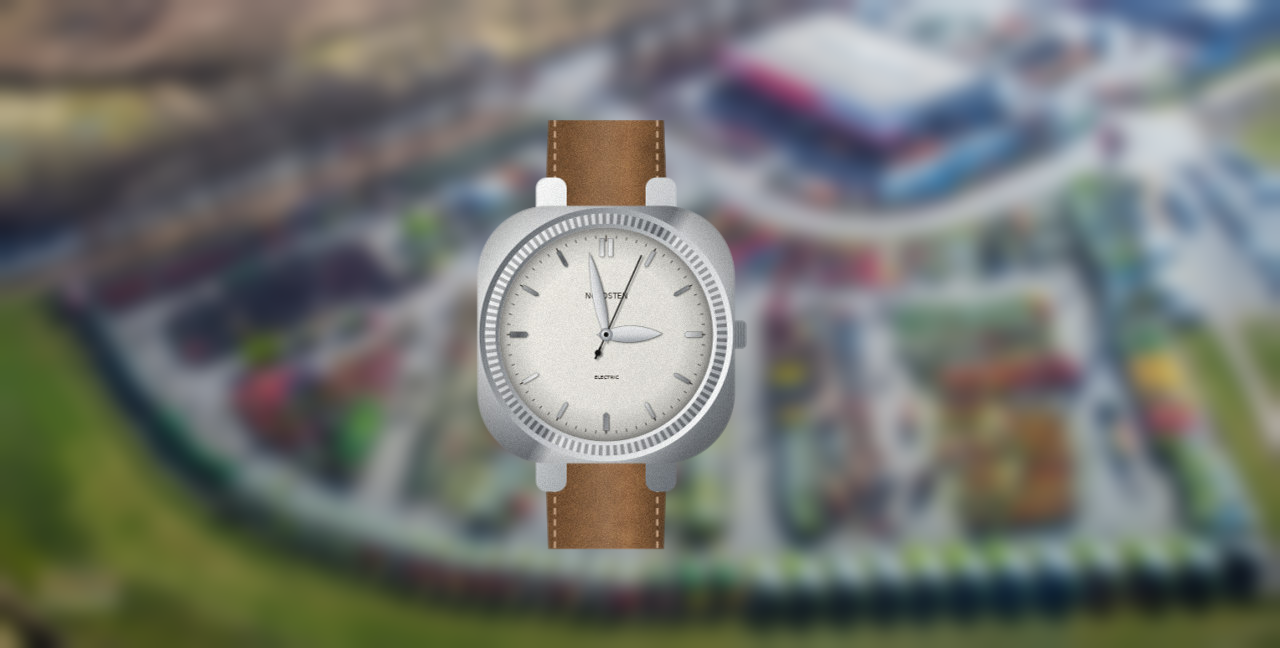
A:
2h58m04s
